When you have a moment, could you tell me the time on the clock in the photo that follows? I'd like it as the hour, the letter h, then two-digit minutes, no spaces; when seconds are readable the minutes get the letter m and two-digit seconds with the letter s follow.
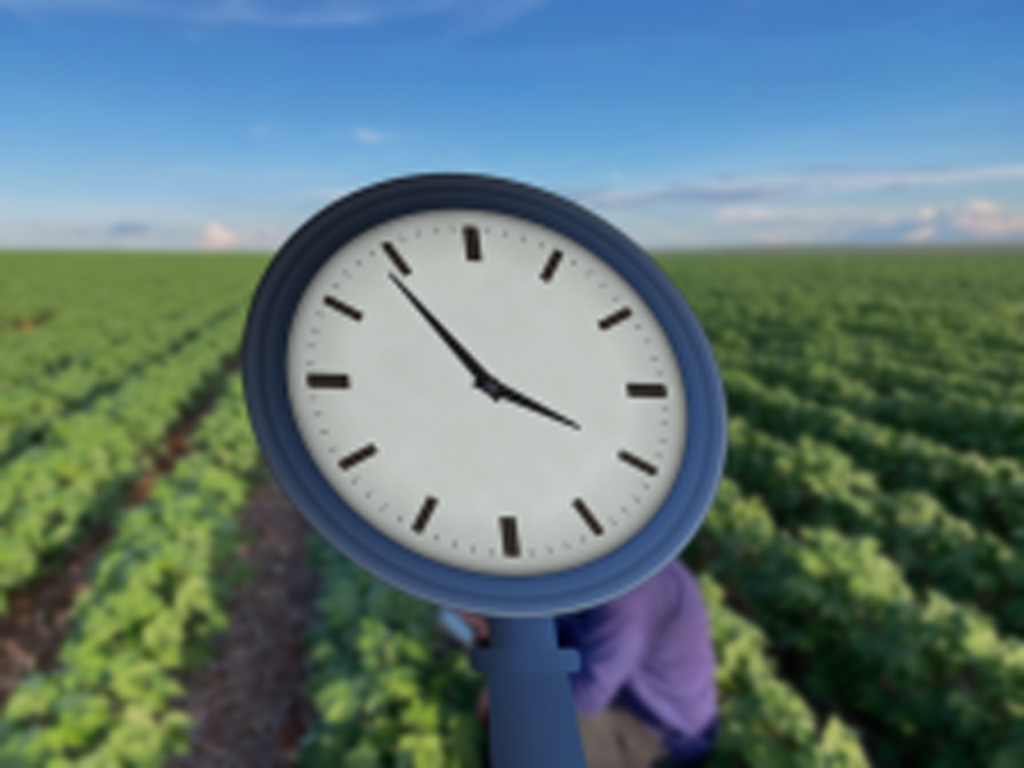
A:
3h54
